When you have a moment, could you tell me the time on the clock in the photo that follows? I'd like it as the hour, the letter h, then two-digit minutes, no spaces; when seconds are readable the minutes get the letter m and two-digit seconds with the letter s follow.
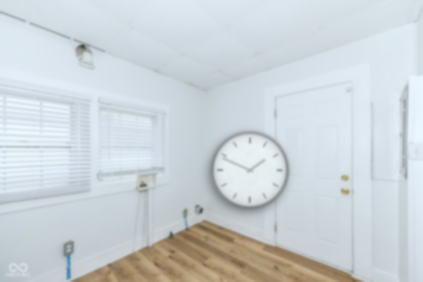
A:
1h49
